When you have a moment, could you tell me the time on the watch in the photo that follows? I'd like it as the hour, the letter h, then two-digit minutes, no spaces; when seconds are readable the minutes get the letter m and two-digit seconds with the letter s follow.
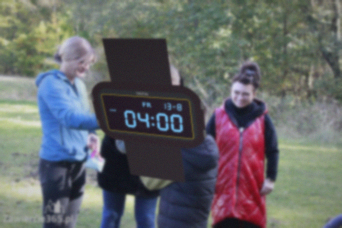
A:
4h00
